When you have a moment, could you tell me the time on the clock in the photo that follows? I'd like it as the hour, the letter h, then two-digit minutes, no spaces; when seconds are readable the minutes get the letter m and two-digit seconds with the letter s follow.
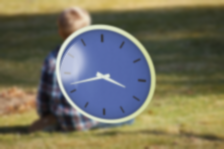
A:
3h42
